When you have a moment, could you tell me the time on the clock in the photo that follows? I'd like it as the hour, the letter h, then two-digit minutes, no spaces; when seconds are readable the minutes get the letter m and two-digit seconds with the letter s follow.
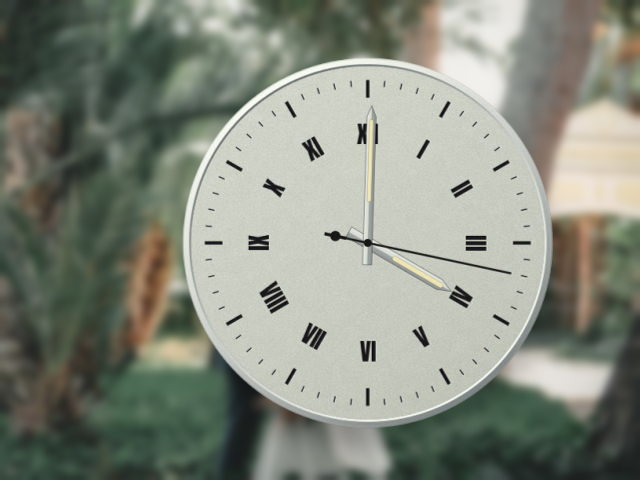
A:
4h00m17s
